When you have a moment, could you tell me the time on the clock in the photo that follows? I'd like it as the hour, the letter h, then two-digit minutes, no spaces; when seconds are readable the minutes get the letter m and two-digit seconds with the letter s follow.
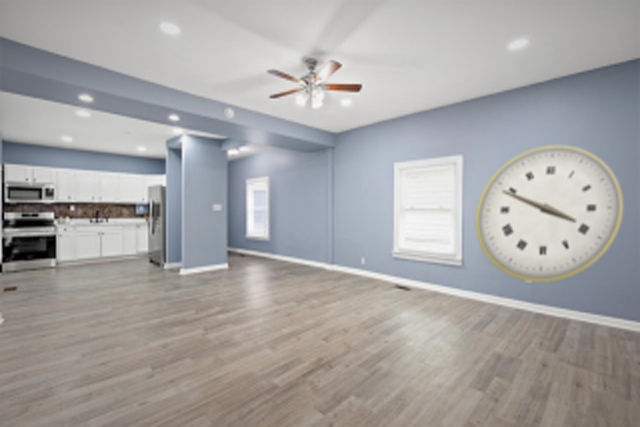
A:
3h49
